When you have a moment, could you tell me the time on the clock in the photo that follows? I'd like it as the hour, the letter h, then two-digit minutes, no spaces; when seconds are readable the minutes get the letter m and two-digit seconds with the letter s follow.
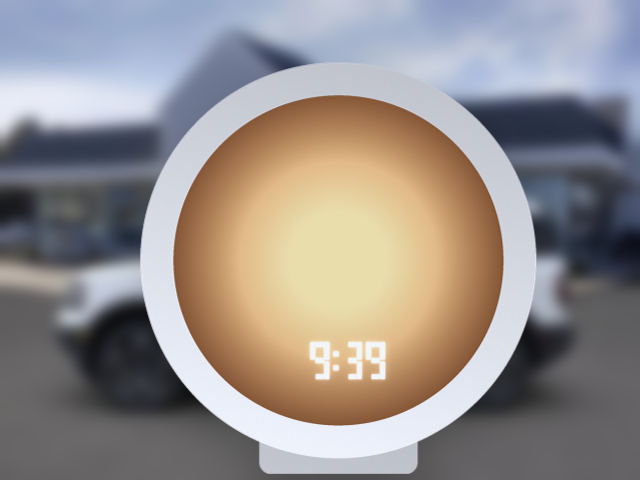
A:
9h39
